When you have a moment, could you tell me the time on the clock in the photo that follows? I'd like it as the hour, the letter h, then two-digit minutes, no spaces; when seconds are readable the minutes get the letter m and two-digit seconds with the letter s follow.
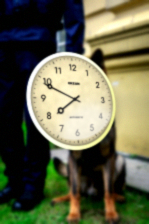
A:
7h49
